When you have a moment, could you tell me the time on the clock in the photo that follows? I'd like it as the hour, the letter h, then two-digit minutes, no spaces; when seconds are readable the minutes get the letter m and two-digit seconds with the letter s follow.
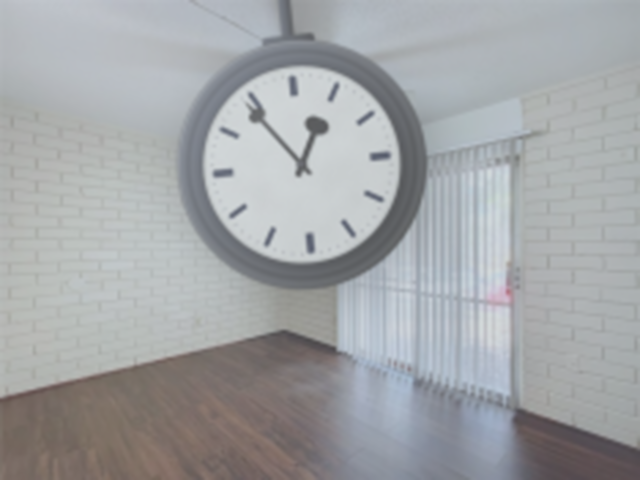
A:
12h54
